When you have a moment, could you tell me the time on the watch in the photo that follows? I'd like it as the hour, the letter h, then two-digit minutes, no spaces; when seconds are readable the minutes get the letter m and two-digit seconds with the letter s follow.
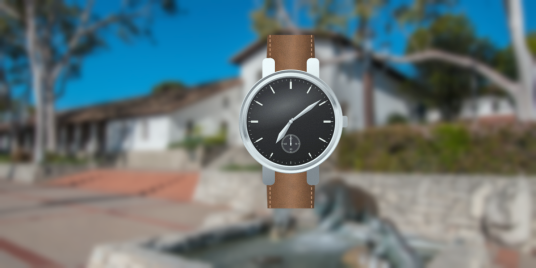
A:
7h09
